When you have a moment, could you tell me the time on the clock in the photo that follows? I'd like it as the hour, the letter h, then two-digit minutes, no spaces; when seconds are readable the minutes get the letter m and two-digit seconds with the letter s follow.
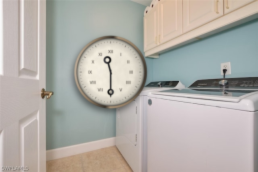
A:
11h30
